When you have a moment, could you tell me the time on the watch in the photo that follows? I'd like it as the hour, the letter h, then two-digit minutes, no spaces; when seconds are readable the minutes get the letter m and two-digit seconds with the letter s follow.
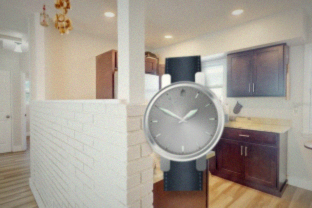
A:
1h50
